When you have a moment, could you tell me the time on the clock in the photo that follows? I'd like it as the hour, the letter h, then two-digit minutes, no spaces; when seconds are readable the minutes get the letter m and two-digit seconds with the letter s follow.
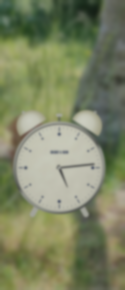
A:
5h14
